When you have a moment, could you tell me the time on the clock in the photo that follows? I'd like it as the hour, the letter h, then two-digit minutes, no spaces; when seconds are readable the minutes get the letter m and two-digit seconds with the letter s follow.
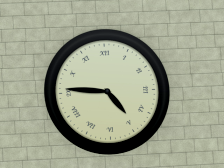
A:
4h46
